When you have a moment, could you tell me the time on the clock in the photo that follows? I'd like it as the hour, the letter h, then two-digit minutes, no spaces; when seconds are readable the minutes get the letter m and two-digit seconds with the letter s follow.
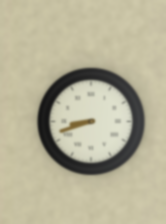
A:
8h42
